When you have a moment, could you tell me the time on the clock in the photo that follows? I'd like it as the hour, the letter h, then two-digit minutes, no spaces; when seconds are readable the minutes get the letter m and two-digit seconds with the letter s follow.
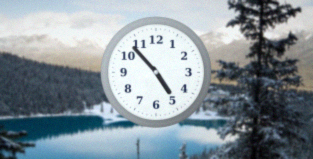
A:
4h53
